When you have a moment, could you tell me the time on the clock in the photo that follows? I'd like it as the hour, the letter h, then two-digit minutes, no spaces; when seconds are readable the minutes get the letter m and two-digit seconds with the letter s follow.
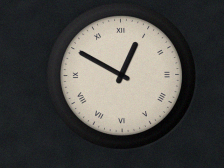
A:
12h50
